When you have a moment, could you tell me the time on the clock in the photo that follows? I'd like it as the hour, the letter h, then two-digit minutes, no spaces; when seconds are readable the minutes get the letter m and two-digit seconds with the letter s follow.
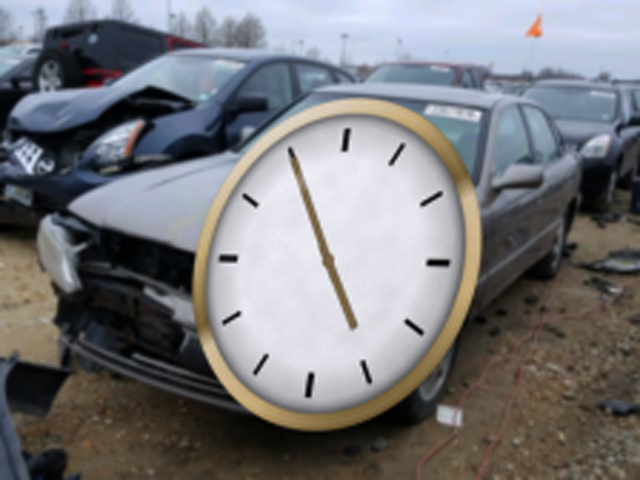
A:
4h55
